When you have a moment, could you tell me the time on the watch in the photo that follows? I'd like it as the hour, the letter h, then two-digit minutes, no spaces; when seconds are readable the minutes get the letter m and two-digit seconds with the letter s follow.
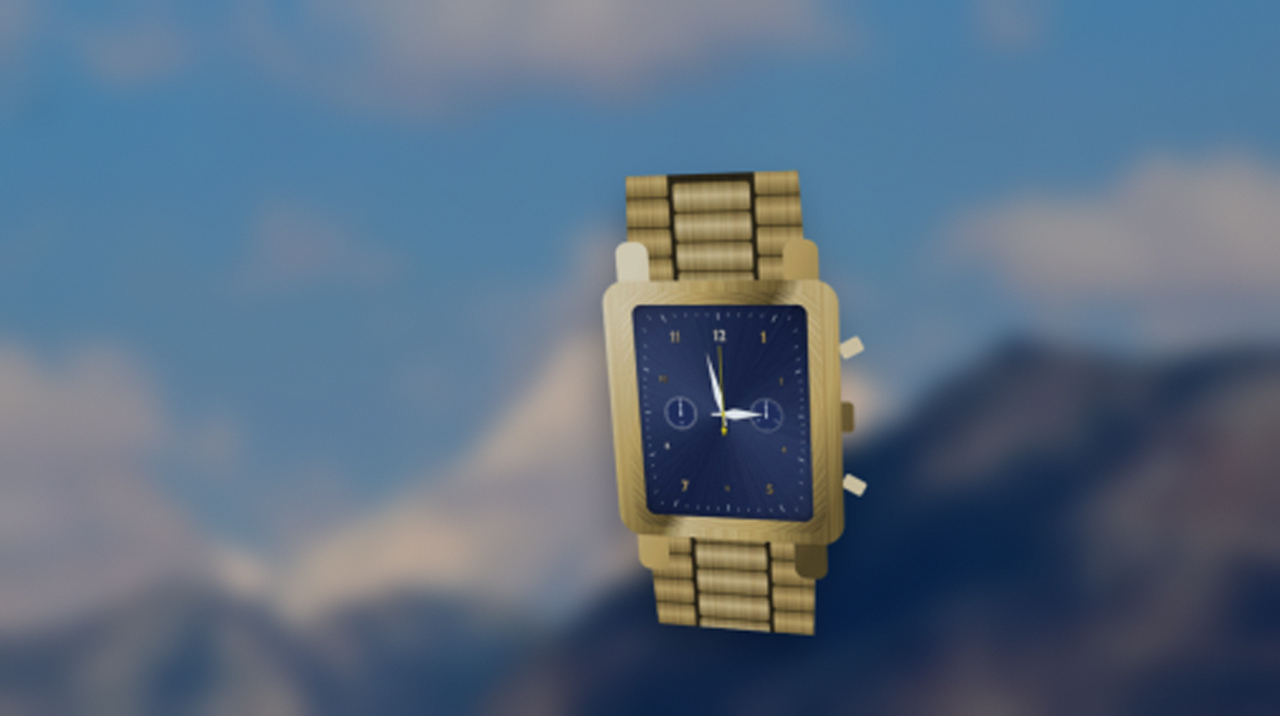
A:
2h58
